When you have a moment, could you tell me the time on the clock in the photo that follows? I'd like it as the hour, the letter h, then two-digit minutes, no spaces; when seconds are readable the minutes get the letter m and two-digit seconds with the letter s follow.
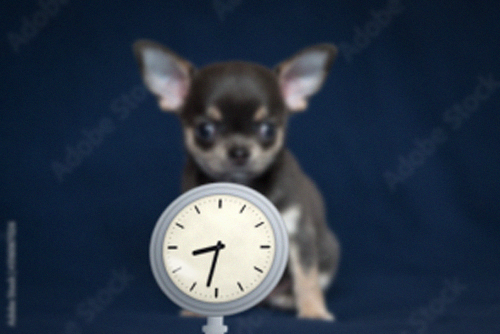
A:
8h32
